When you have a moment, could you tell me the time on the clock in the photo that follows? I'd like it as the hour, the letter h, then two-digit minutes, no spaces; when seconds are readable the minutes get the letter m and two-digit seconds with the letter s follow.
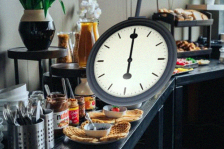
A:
6h00
